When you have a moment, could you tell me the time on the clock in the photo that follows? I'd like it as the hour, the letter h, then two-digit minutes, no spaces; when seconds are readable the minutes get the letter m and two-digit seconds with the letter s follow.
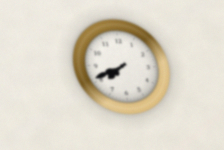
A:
7h41
